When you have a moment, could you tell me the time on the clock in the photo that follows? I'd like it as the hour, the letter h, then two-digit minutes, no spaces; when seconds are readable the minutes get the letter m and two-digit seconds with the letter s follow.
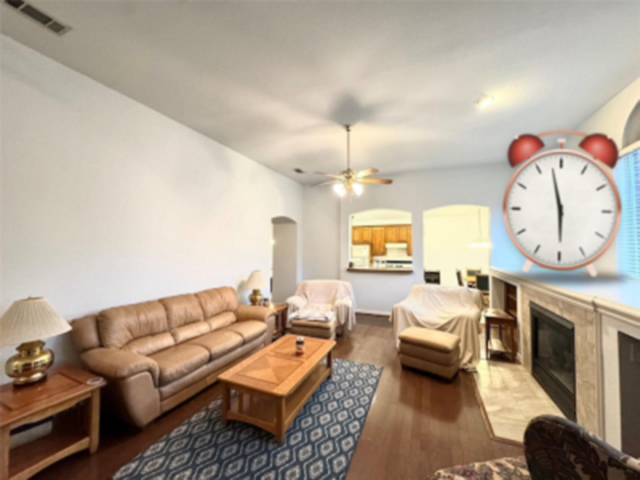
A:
5h58
